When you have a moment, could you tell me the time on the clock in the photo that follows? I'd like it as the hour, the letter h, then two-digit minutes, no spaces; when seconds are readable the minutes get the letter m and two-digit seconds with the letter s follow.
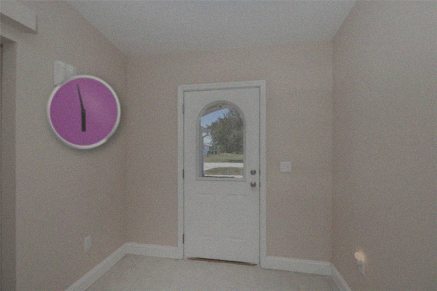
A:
5h58
